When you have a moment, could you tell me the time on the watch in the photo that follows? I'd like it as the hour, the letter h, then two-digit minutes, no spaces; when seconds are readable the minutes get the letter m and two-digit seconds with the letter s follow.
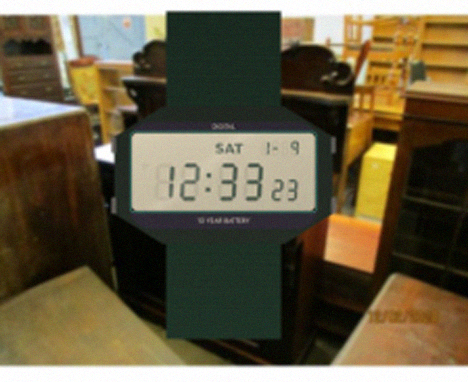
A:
12h33m23s
